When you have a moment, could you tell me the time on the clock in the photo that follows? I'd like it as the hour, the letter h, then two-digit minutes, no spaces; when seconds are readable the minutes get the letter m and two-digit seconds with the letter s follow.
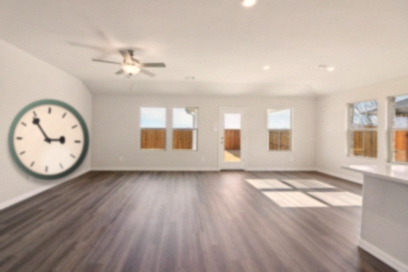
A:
2h54
